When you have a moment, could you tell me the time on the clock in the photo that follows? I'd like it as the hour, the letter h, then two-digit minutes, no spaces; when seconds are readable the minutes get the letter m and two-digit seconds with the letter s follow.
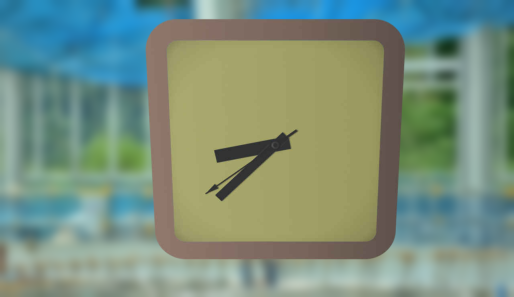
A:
8h37m39s
